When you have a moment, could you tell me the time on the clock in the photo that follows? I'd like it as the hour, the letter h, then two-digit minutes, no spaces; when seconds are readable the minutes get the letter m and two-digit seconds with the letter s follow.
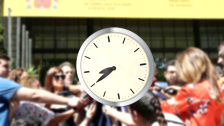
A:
8h40
